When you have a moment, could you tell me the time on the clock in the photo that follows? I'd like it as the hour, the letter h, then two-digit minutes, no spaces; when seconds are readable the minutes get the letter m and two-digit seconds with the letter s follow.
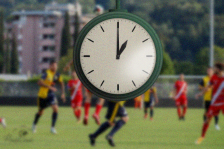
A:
1h00
